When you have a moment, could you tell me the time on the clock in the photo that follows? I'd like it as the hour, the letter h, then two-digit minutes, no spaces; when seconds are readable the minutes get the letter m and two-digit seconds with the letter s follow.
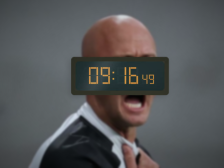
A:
9h16m49s
